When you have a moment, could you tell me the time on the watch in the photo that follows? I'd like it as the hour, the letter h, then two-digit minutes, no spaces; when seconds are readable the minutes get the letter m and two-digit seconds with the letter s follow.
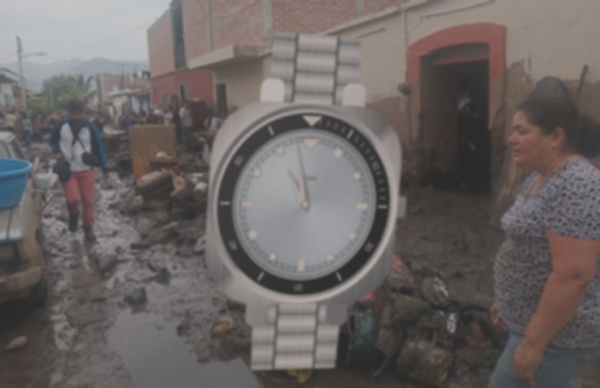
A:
10h58
